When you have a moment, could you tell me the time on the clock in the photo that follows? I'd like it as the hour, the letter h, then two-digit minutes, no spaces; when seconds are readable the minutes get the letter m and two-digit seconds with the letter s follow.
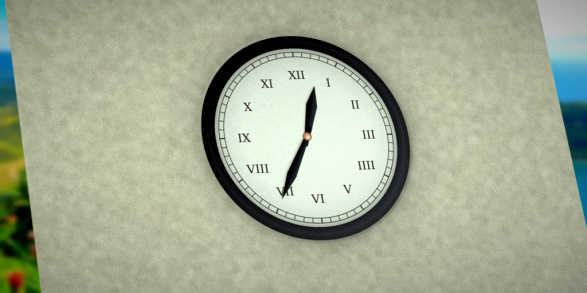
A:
12h35
